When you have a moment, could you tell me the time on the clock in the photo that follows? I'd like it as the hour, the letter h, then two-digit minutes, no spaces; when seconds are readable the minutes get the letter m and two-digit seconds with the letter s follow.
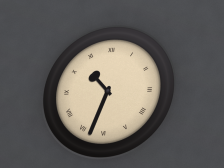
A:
10h33
